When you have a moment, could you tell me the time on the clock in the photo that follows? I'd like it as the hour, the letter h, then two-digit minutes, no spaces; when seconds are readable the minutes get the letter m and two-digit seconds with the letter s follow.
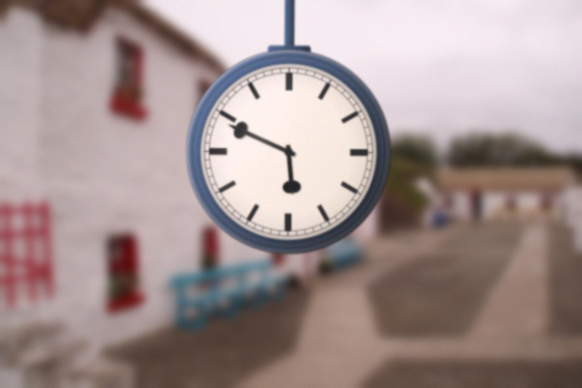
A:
5h49
